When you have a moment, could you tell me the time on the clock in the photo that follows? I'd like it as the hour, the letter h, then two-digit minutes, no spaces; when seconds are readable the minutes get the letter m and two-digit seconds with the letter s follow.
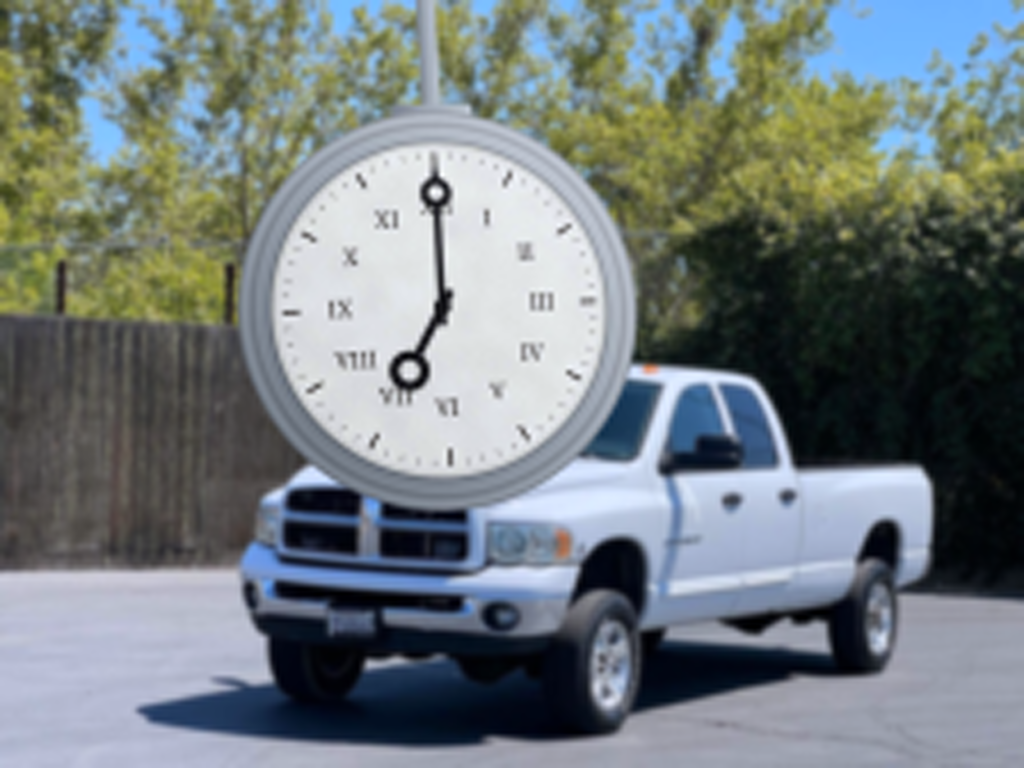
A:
7h00
